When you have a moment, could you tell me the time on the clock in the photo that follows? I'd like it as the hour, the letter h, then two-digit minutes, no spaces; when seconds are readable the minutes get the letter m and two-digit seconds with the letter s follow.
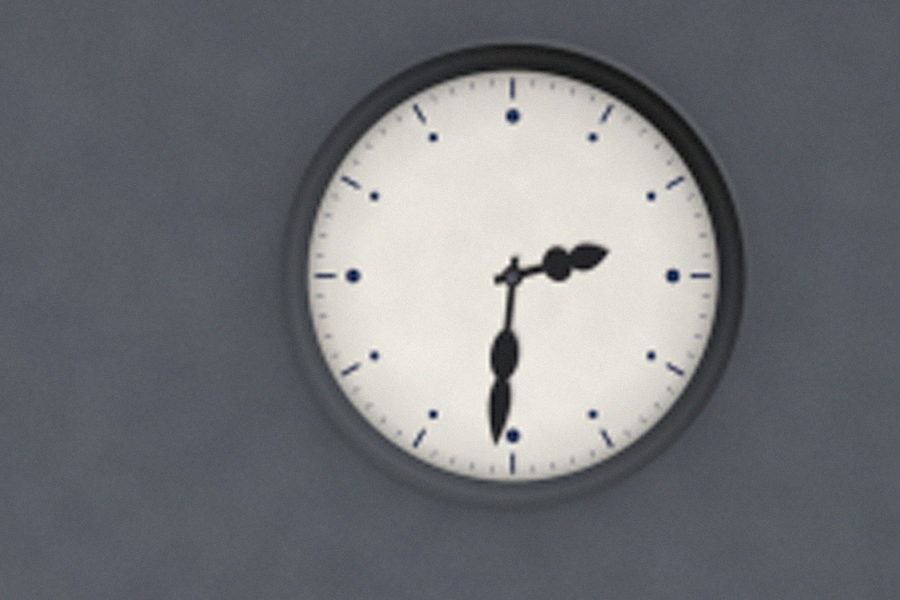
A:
2h31
